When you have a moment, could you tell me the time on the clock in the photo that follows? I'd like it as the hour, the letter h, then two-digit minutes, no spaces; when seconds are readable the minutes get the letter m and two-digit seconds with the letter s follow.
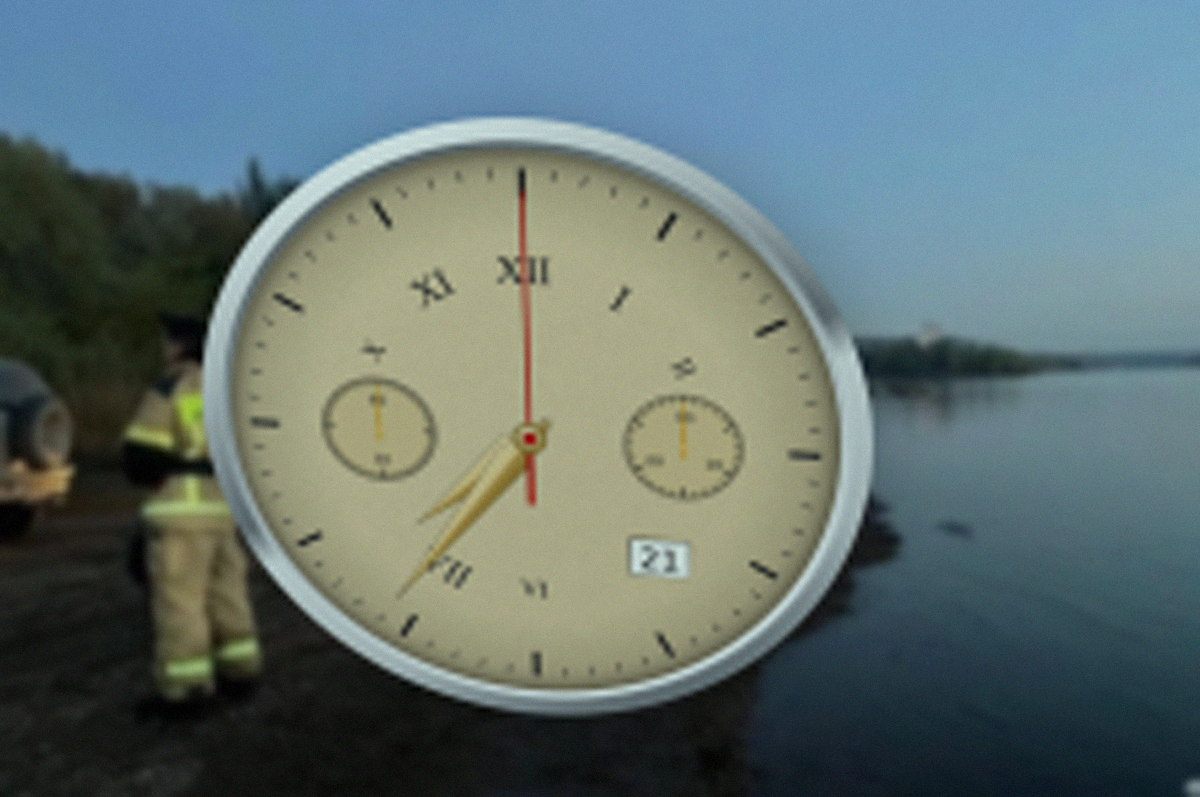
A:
7h36
